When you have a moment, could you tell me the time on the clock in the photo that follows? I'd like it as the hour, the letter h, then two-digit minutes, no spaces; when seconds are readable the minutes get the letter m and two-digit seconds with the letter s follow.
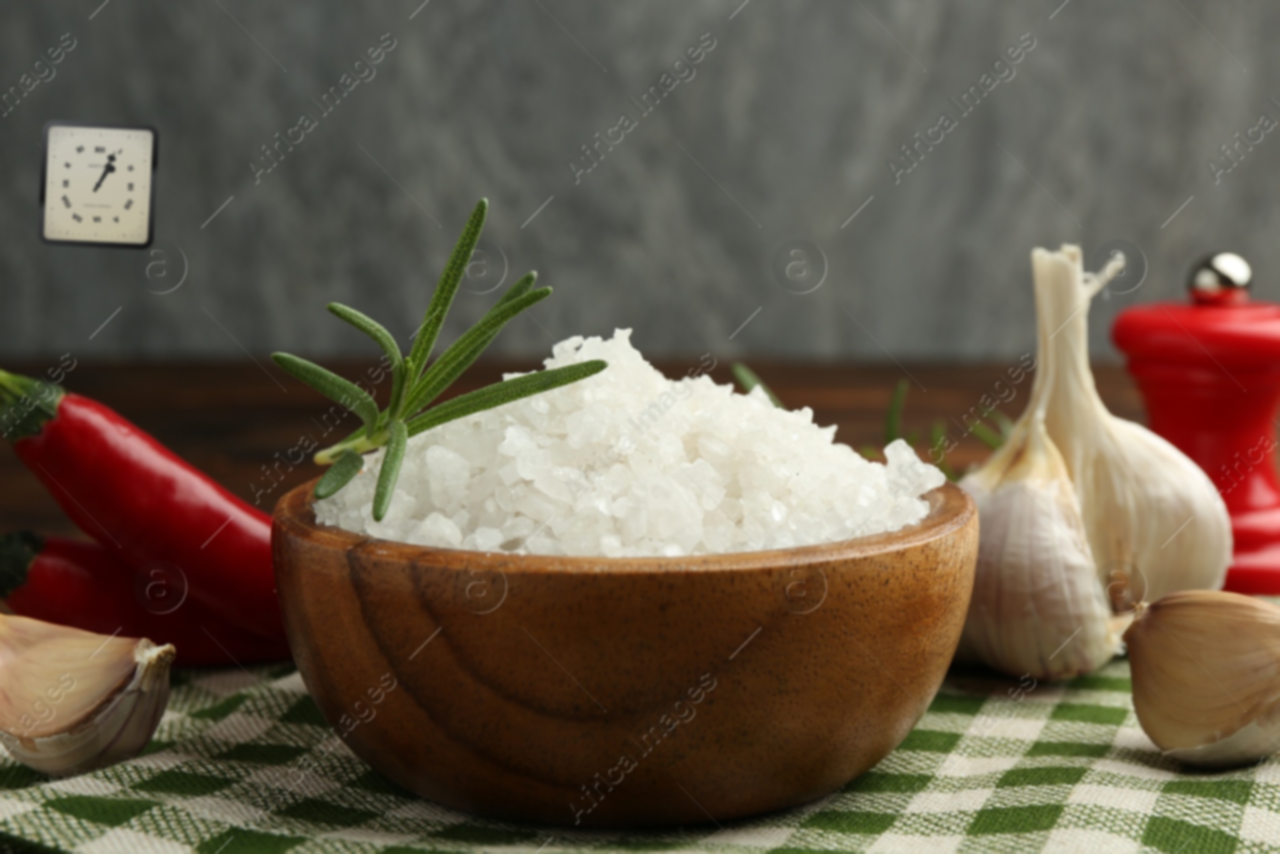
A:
1h04
